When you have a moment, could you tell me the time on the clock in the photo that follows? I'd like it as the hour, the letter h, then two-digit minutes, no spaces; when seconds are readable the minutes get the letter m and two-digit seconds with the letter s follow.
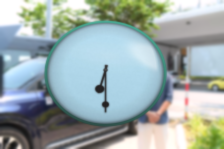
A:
6h30
